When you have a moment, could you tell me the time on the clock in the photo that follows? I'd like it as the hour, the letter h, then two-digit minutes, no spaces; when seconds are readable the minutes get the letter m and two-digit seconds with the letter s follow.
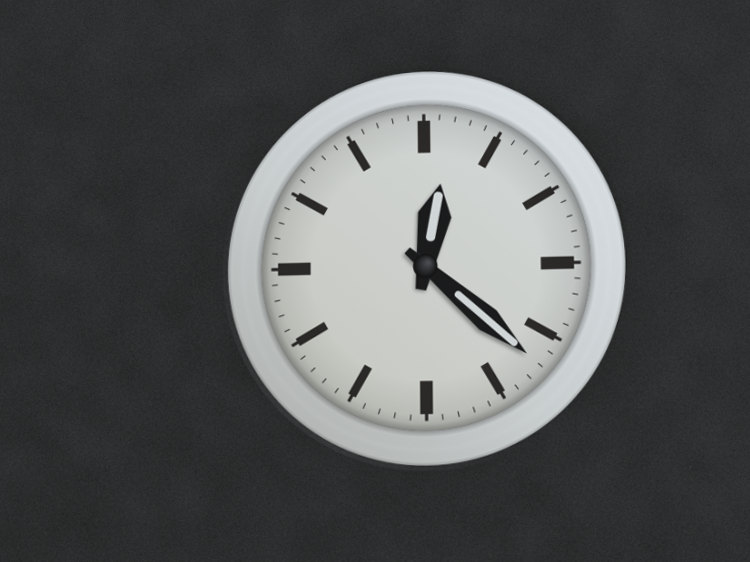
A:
12h22
